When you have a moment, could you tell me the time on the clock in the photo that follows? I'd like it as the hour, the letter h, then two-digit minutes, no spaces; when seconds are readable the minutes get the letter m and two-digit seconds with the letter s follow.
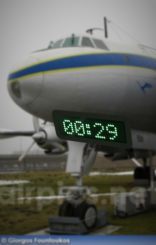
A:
0h29
